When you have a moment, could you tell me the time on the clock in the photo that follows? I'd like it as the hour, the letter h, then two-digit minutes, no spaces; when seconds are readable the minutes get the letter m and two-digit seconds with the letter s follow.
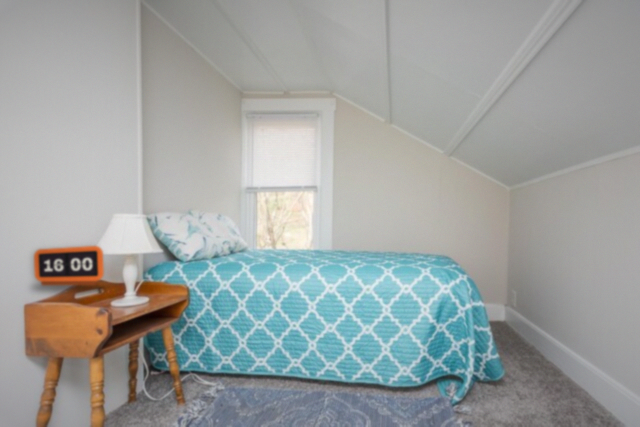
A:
16h00
